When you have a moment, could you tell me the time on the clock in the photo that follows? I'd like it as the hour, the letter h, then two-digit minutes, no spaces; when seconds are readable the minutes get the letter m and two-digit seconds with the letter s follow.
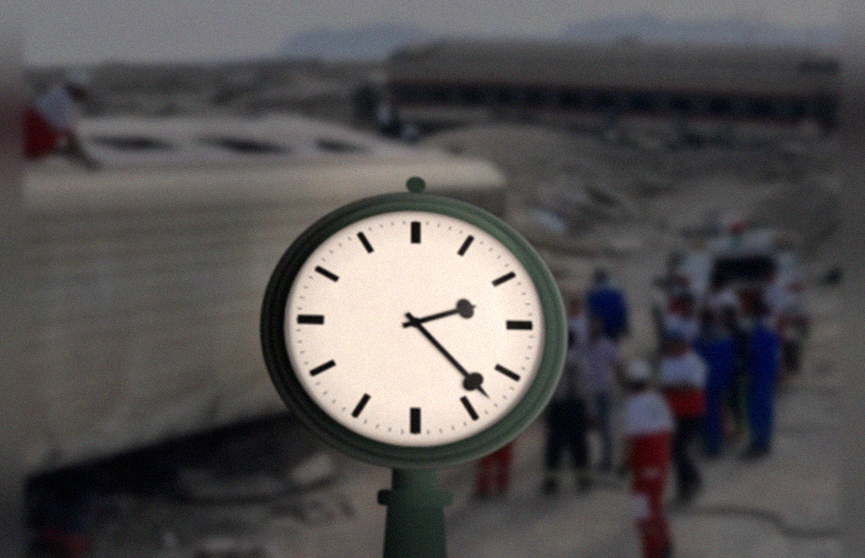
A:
2h23
